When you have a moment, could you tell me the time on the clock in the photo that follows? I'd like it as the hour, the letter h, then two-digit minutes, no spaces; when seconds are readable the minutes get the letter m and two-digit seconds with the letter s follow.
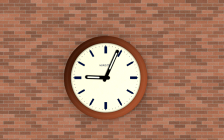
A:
9h04
